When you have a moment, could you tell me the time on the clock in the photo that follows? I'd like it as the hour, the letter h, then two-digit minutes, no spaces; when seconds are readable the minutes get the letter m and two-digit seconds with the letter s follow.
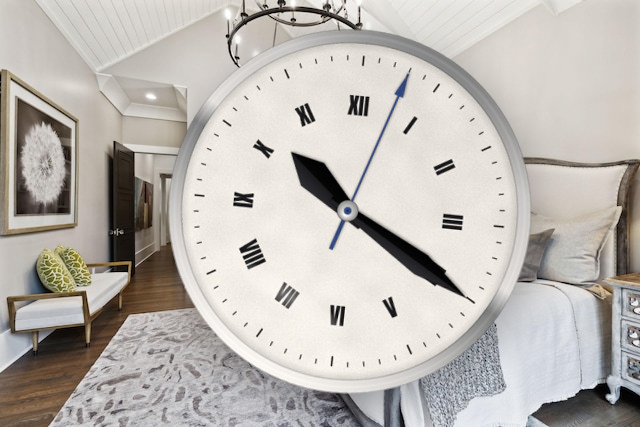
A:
10h20m03s
